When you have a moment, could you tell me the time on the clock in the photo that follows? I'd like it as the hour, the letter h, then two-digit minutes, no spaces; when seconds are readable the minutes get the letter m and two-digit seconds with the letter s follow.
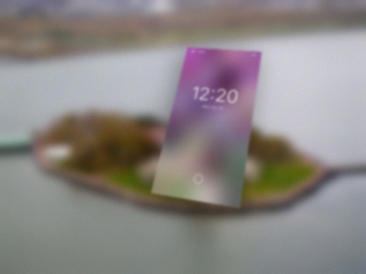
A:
12h20
